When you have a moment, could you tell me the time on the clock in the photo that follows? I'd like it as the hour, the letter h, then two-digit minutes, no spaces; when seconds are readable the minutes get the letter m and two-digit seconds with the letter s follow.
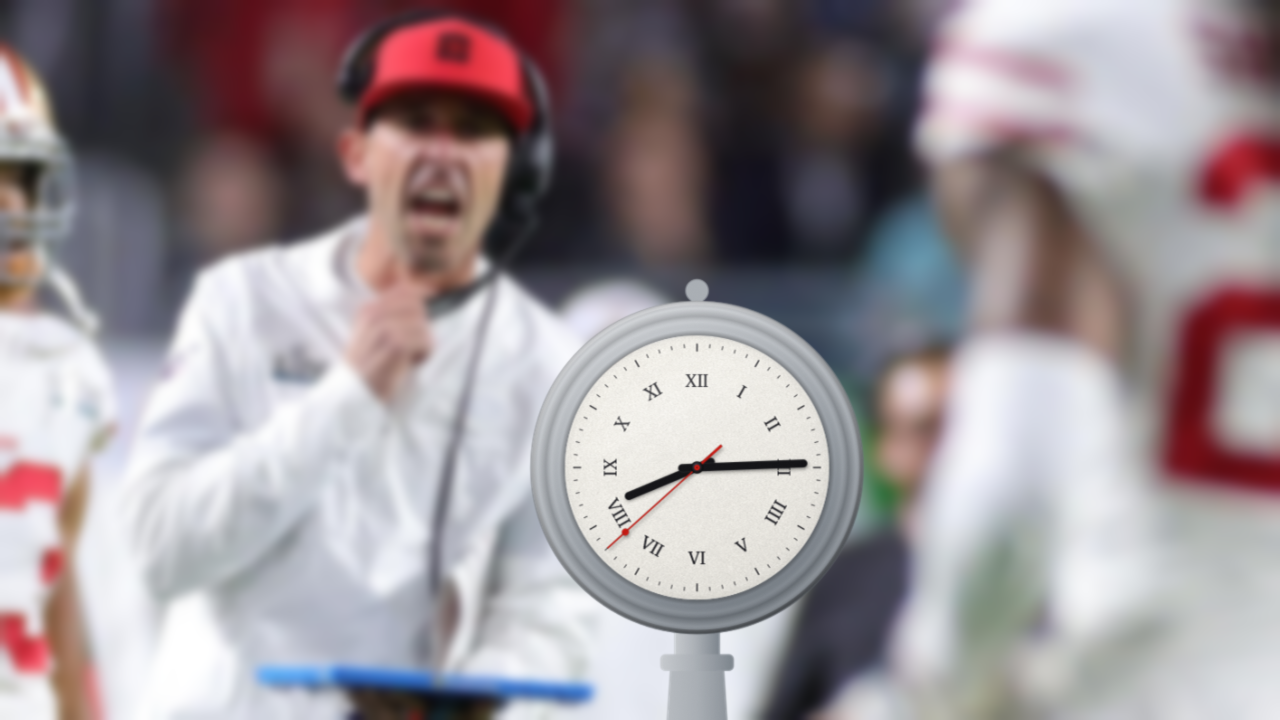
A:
8h14m38s
